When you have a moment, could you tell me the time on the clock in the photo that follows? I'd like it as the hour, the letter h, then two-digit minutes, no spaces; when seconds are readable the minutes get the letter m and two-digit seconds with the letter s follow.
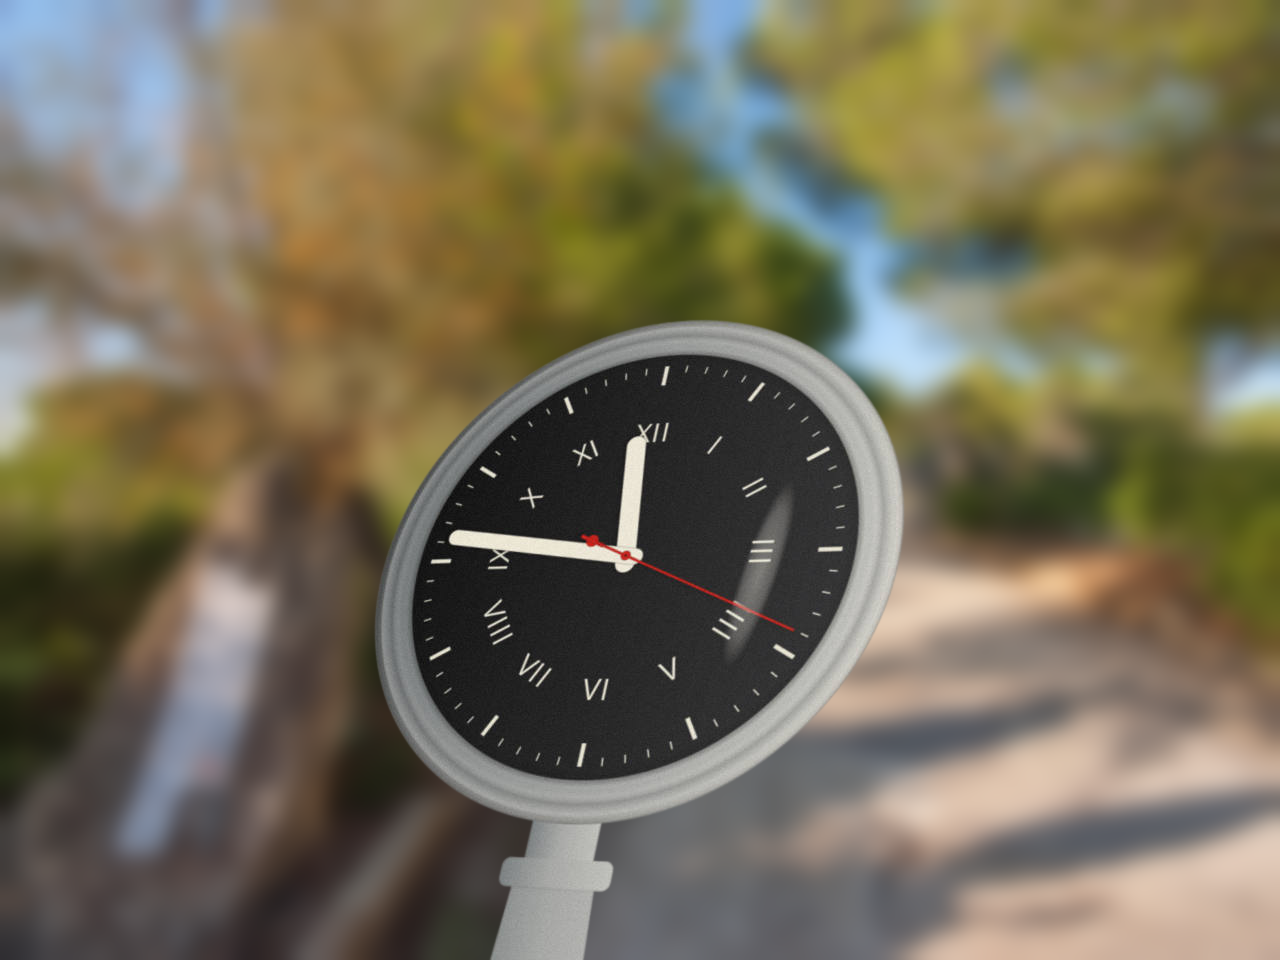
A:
11h46m19s
